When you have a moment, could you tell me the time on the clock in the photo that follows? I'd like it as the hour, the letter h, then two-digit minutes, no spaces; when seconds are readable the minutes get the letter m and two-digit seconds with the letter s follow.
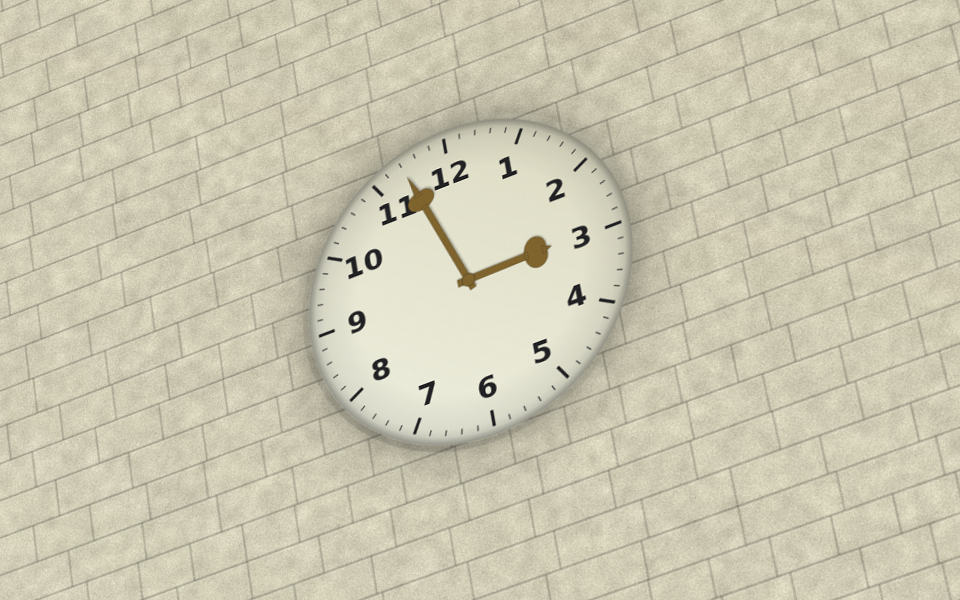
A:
2h57
